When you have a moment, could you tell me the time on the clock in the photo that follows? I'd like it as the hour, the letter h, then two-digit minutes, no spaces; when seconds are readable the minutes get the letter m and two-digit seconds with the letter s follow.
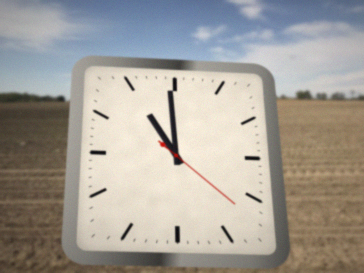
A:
10h59m22s
